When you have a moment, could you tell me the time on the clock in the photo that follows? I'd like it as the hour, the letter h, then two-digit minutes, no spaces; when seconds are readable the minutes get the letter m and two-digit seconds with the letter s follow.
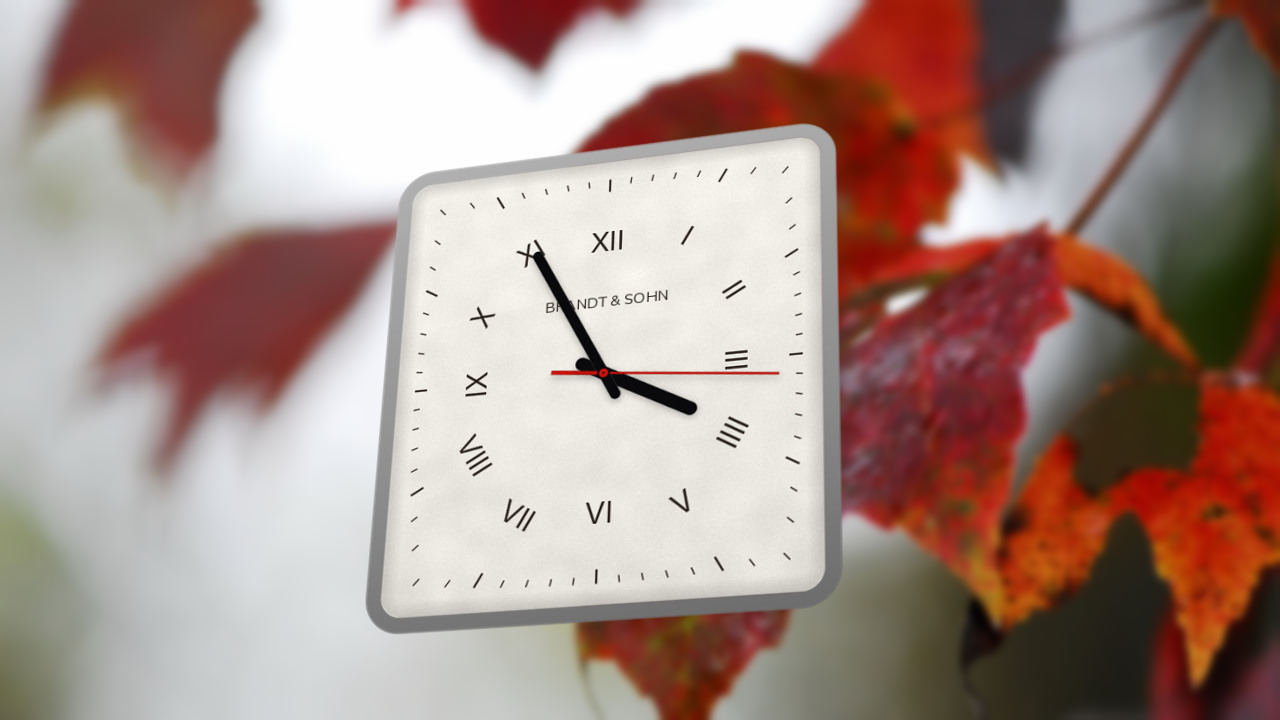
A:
3h55m16s
